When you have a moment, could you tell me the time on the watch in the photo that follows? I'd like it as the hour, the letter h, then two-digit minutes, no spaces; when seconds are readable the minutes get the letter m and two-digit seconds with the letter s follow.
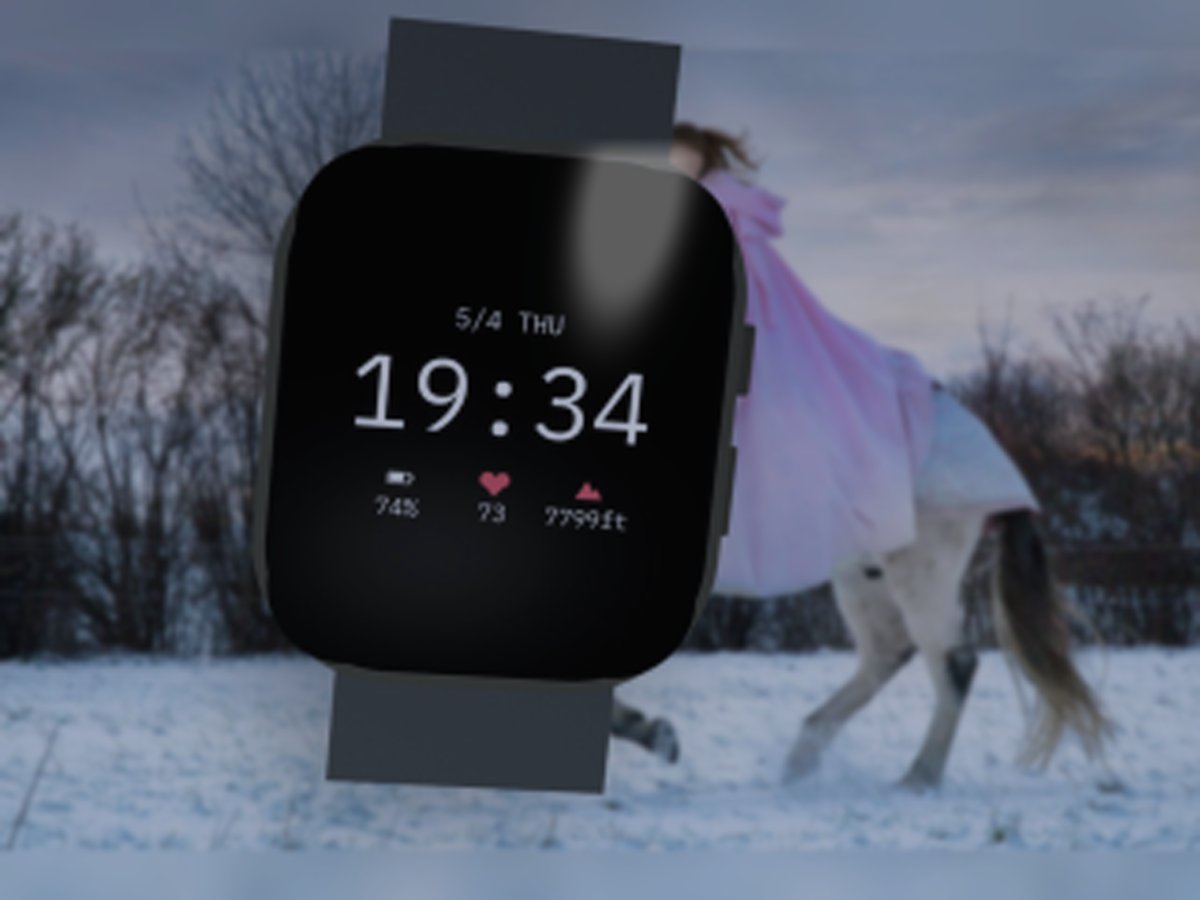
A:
19h34
